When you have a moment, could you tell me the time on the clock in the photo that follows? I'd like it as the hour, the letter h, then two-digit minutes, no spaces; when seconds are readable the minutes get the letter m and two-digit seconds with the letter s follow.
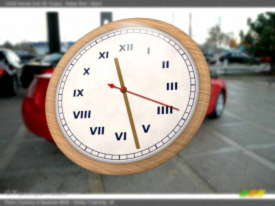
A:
11h27m19s
